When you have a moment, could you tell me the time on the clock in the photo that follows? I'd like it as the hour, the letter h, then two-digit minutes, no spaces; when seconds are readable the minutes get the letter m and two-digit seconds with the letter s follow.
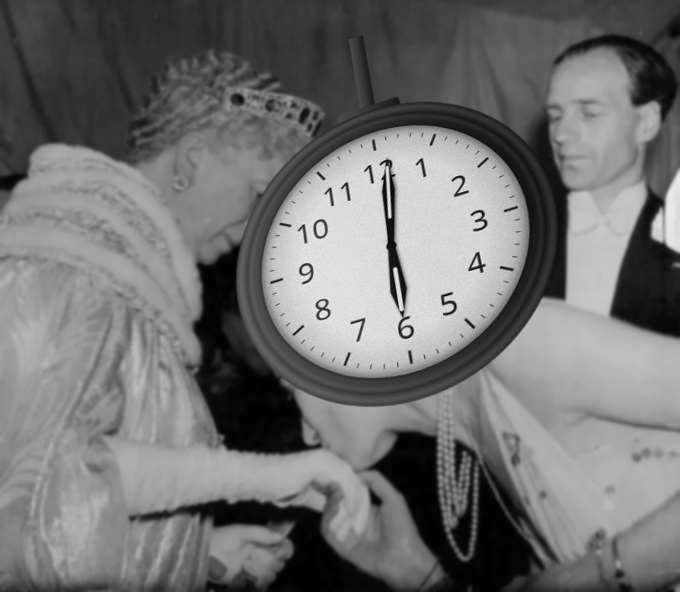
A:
6h01
